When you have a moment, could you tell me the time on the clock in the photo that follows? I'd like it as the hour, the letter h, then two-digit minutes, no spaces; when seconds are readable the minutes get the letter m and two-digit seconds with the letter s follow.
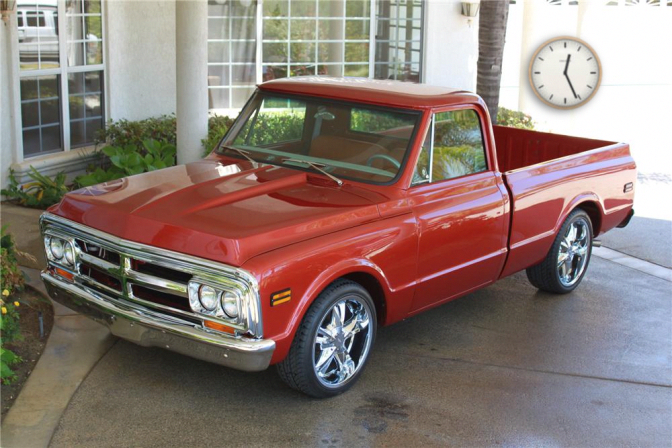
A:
12h26
